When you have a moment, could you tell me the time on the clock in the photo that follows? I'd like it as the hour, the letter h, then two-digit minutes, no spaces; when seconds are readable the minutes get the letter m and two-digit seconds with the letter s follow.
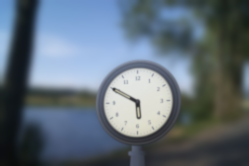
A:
5h50
